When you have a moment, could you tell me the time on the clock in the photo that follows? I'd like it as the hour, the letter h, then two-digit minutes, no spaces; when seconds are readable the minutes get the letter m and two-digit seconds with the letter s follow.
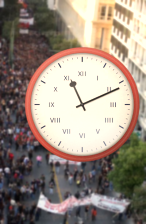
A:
11h11
